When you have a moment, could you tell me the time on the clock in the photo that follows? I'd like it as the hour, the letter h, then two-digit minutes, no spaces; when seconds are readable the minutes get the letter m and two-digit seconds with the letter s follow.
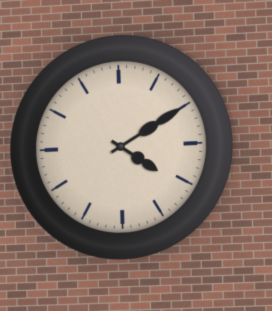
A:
4h10
